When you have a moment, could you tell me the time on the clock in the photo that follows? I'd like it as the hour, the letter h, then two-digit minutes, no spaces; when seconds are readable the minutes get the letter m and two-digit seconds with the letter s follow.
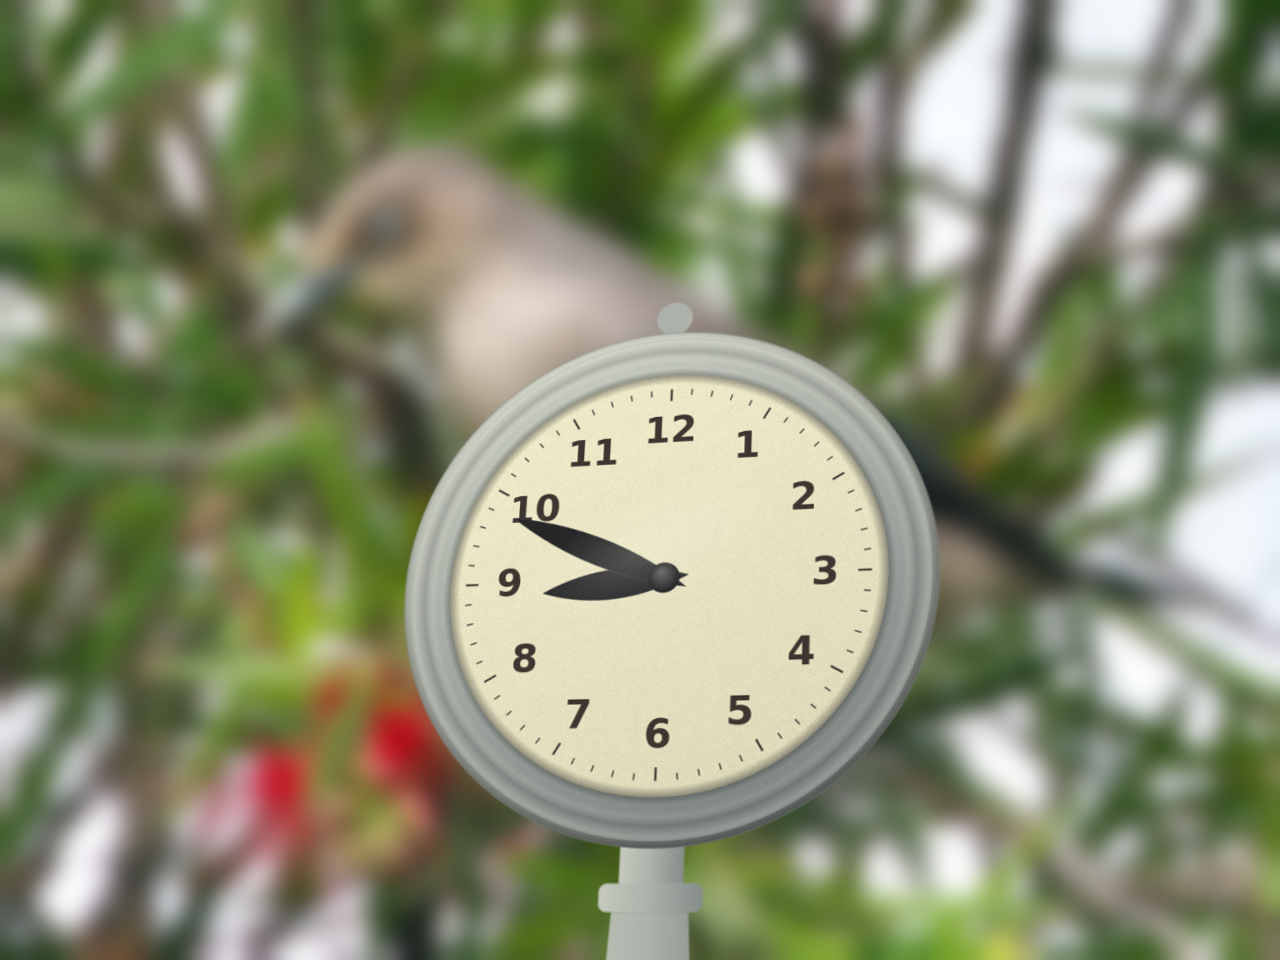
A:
8h49
